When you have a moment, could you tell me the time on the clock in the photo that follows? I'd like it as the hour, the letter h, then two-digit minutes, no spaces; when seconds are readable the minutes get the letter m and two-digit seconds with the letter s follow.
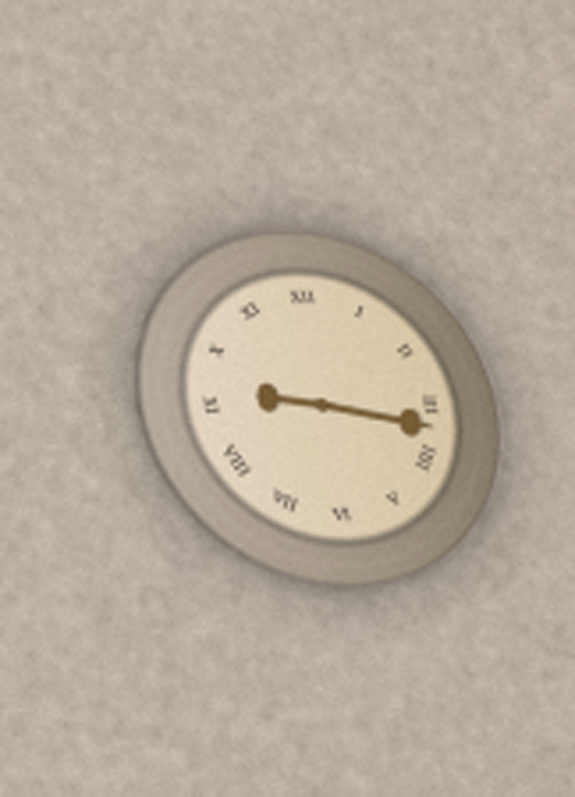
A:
9h17
